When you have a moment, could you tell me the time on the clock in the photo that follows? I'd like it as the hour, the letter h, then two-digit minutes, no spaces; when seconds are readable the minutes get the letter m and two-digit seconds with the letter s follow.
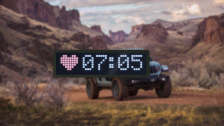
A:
7h05
